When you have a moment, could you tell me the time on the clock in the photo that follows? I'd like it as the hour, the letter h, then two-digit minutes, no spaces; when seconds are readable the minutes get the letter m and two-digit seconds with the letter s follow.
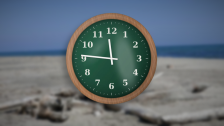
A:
11h46
